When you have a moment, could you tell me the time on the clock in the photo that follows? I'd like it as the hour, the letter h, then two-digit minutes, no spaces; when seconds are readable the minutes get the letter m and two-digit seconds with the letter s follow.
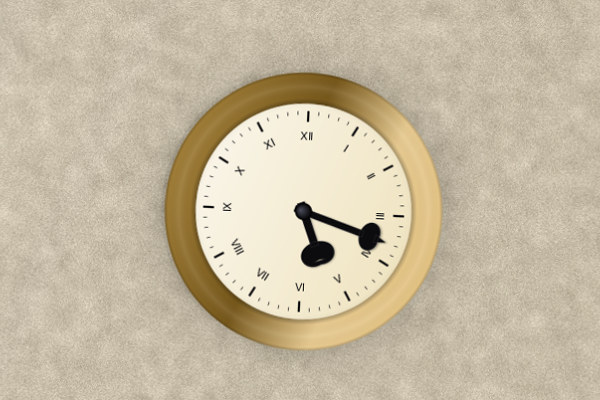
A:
5h18
